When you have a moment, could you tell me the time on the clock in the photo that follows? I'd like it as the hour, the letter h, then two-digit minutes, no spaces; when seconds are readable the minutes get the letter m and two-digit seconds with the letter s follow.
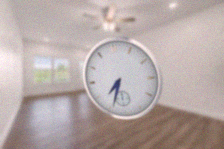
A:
7h34
